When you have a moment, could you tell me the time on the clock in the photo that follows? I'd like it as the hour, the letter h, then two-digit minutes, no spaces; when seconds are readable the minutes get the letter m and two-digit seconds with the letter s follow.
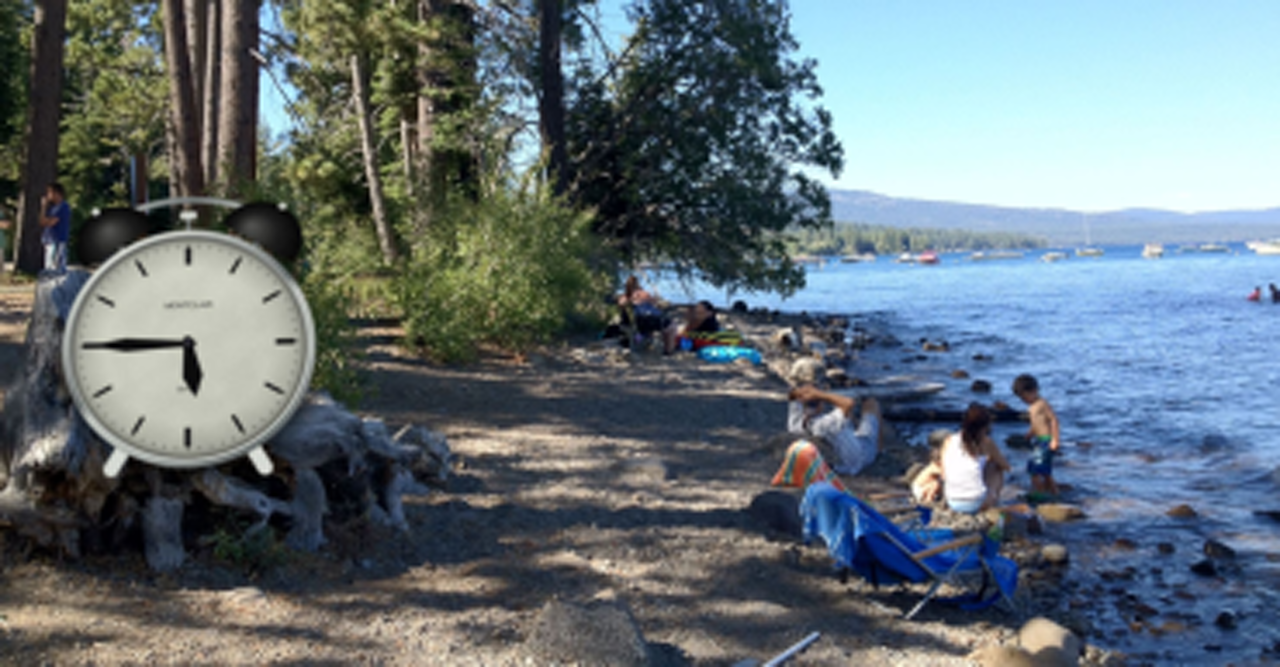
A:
5h45
